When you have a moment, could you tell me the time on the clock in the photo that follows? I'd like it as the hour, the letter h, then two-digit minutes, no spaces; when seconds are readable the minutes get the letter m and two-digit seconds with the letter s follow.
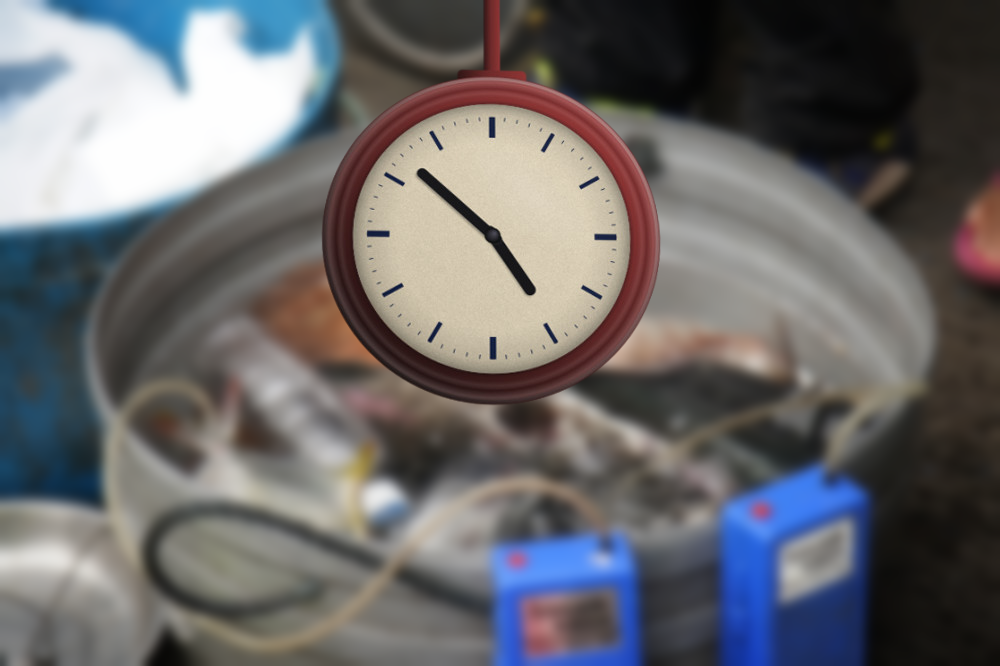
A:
4h52
